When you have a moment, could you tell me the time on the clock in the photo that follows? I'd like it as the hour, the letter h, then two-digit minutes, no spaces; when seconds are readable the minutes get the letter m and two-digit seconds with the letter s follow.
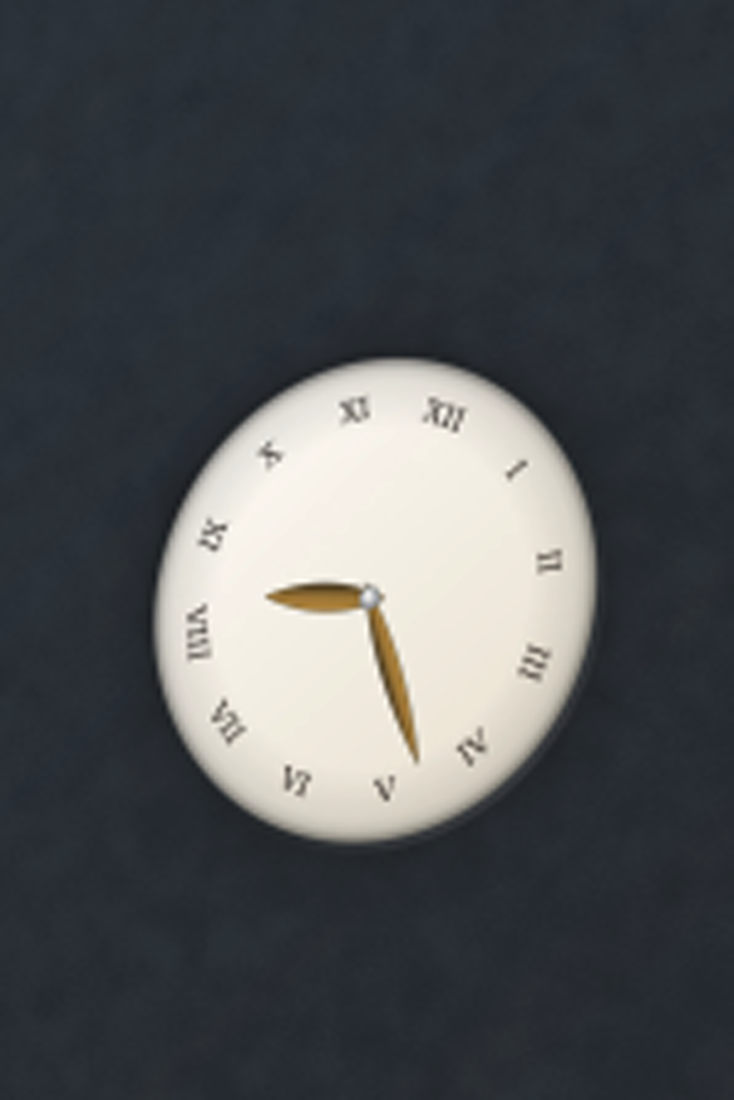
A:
8h23
